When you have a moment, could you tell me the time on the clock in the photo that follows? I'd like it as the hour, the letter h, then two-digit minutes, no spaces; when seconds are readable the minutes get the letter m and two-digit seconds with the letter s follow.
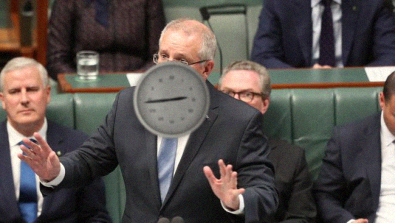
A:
2h44
